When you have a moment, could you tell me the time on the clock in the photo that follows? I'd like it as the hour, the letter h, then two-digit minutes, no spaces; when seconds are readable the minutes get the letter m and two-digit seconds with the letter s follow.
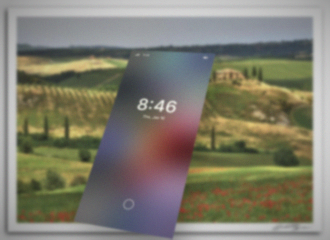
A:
8h46
